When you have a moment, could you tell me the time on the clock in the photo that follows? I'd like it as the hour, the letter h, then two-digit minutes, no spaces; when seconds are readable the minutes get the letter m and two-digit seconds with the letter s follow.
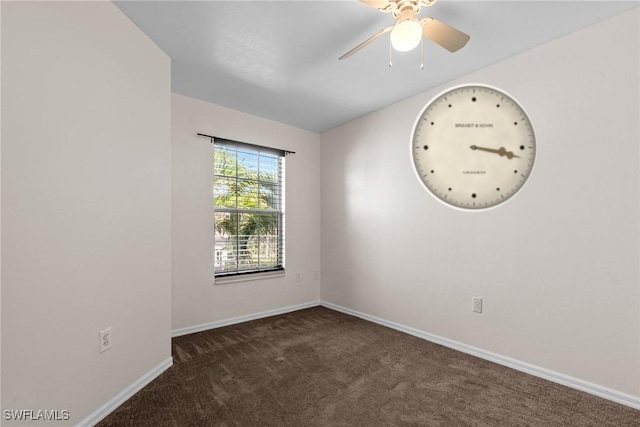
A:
3h17
